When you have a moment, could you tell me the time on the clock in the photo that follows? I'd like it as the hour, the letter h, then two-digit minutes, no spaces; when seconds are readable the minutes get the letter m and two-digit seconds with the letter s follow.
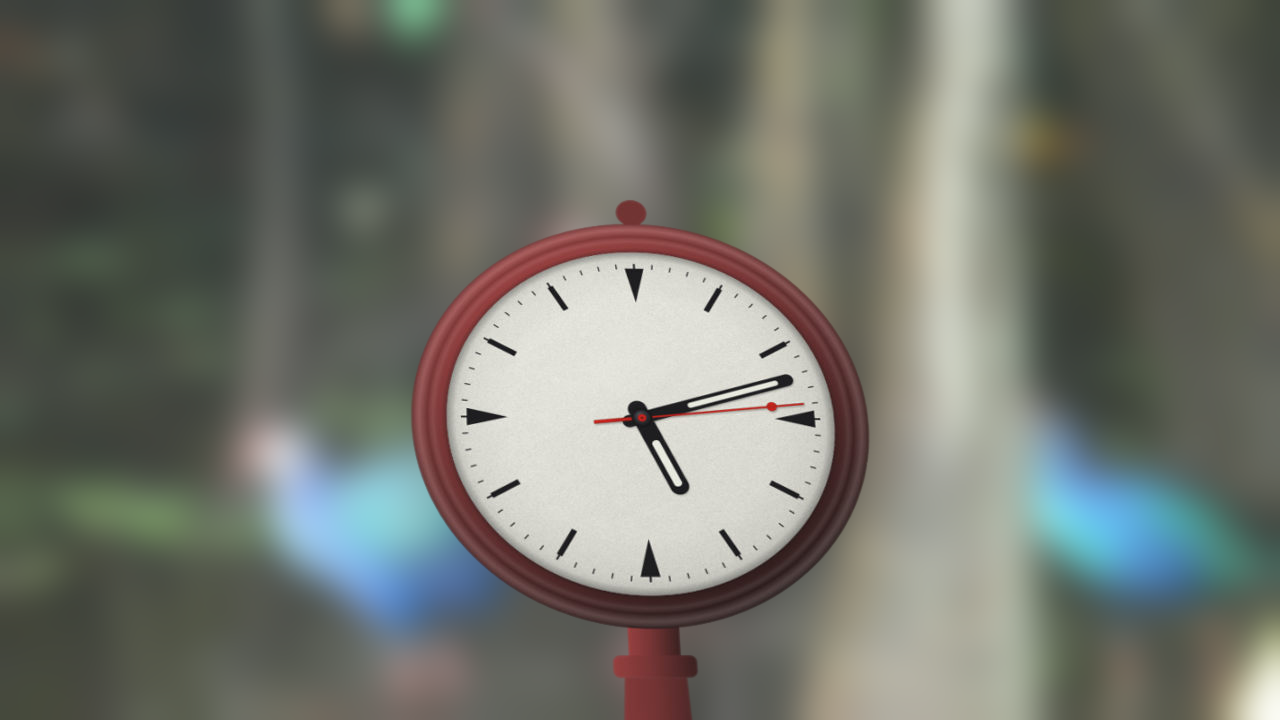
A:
5h12m14s
